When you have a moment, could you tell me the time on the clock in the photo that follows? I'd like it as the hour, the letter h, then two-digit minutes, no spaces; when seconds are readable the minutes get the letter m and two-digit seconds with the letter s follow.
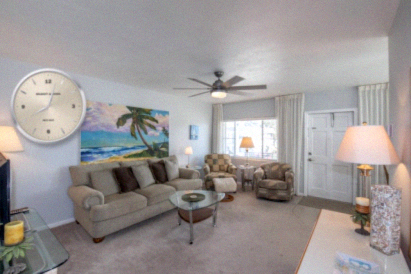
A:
8h03
